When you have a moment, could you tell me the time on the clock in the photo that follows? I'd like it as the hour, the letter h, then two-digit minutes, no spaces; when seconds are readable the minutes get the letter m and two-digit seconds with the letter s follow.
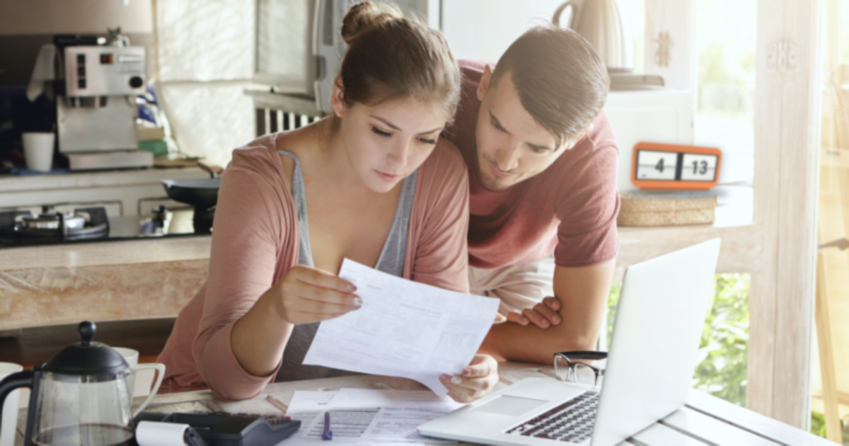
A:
4h13
